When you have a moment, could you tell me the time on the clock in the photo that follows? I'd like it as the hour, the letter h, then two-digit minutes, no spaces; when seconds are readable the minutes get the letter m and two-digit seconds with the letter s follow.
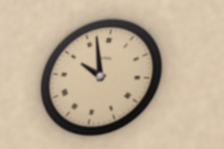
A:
9h57
